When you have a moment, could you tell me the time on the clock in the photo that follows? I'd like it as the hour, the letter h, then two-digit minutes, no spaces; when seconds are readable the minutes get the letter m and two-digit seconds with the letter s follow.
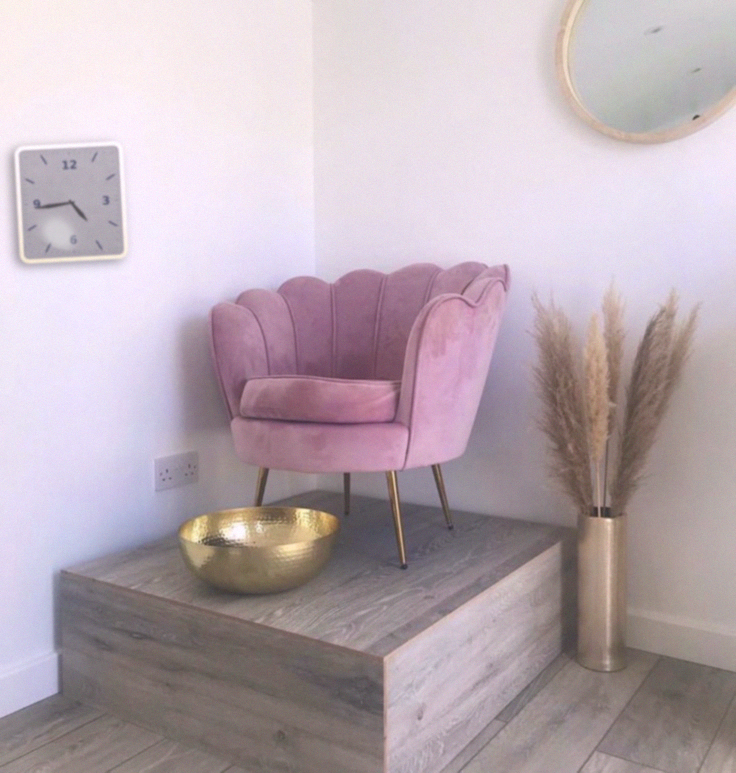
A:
4h44
